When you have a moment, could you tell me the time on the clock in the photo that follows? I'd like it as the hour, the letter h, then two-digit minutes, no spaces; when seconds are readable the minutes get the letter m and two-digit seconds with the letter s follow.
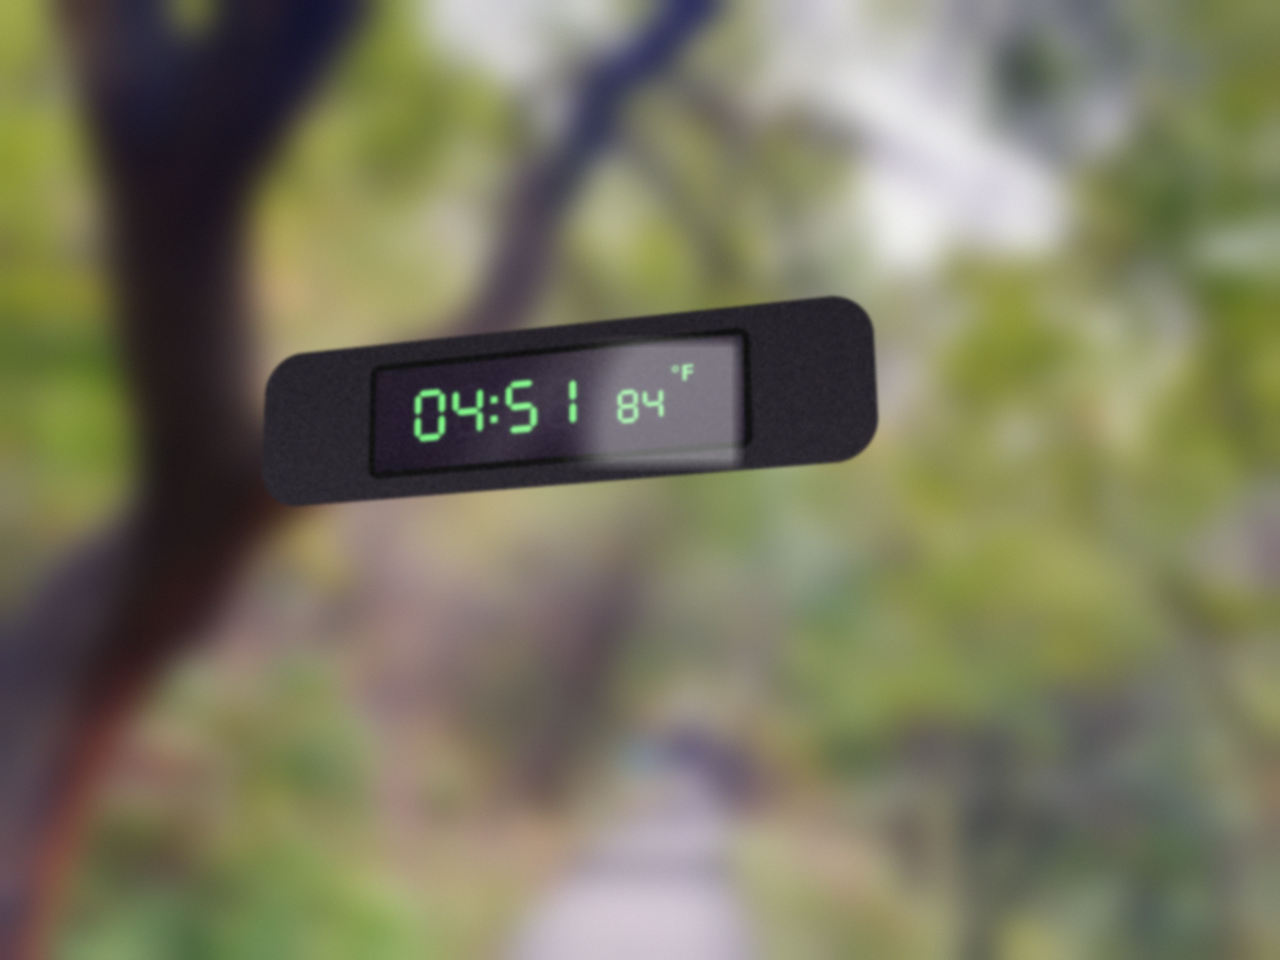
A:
4h51
